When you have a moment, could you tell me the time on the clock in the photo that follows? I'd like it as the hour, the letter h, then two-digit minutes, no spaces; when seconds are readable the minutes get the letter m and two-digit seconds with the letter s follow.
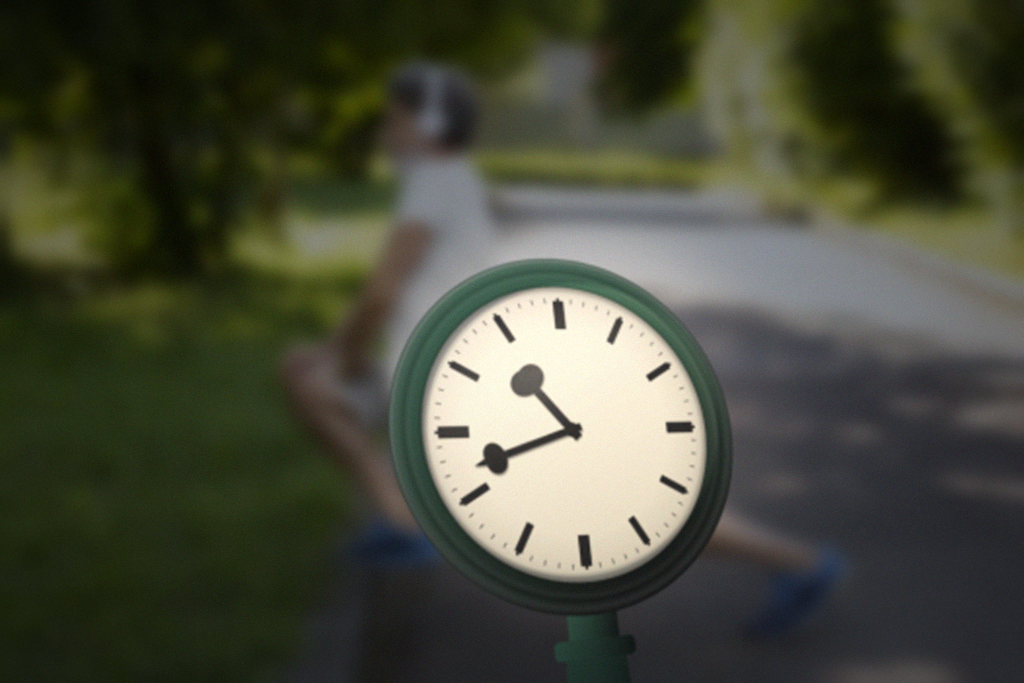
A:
10h42
